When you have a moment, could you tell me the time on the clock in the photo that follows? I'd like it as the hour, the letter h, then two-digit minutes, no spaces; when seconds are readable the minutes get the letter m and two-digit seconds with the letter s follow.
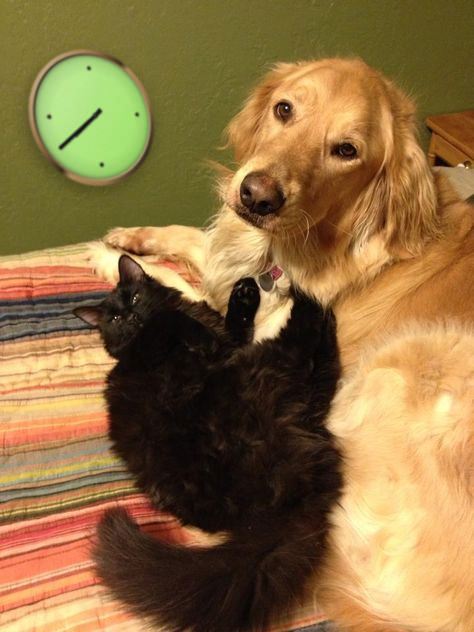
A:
7h39
